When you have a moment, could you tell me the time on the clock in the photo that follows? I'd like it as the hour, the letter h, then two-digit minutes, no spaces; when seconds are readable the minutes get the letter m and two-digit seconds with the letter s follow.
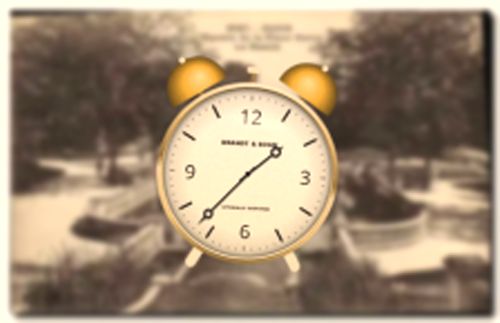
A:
1h37
